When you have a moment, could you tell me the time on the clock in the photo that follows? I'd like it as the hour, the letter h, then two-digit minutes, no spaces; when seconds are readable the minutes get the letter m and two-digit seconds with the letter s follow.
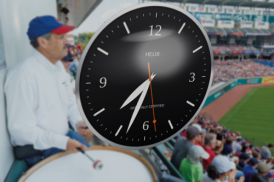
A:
7h33m28s
